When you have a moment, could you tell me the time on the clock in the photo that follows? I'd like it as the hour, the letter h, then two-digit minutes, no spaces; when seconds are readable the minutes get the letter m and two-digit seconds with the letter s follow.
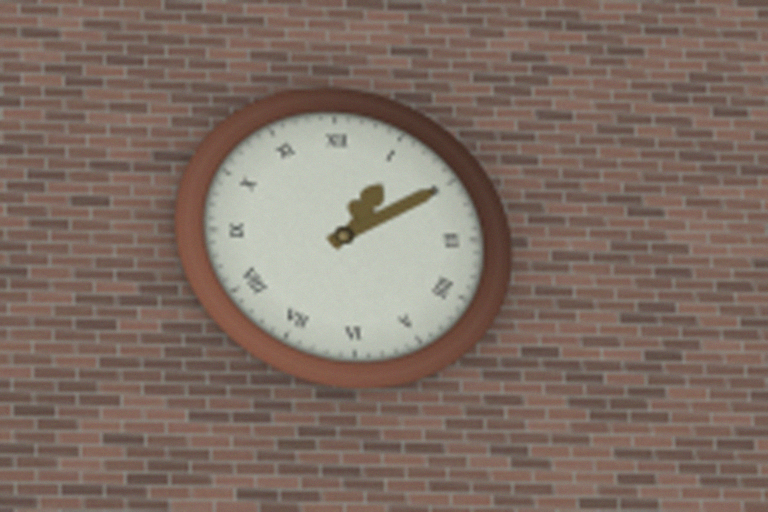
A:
1h10
